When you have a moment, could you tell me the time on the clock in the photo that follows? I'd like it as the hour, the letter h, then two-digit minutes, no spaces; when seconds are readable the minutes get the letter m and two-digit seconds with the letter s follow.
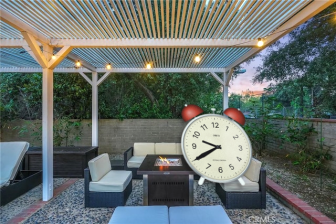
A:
9h40
